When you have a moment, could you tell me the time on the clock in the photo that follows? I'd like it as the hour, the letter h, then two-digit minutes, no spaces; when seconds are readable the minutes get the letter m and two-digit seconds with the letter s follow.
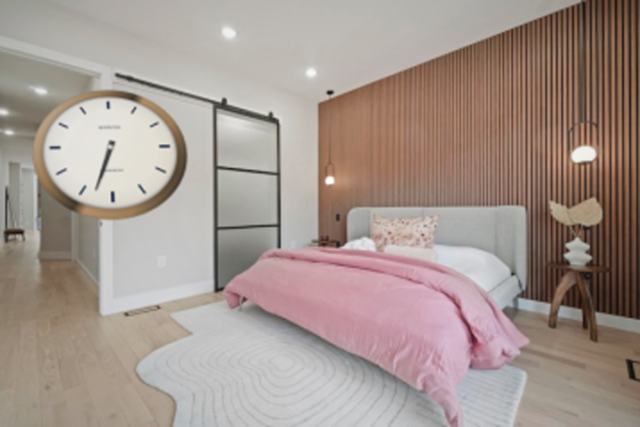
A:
6h33
